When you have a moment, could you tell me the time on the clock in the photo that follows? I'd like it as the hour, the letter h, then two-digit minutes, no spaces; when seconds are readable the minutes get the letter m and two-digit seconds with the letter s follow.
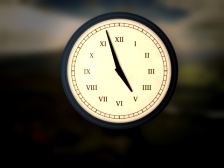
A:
4h57
